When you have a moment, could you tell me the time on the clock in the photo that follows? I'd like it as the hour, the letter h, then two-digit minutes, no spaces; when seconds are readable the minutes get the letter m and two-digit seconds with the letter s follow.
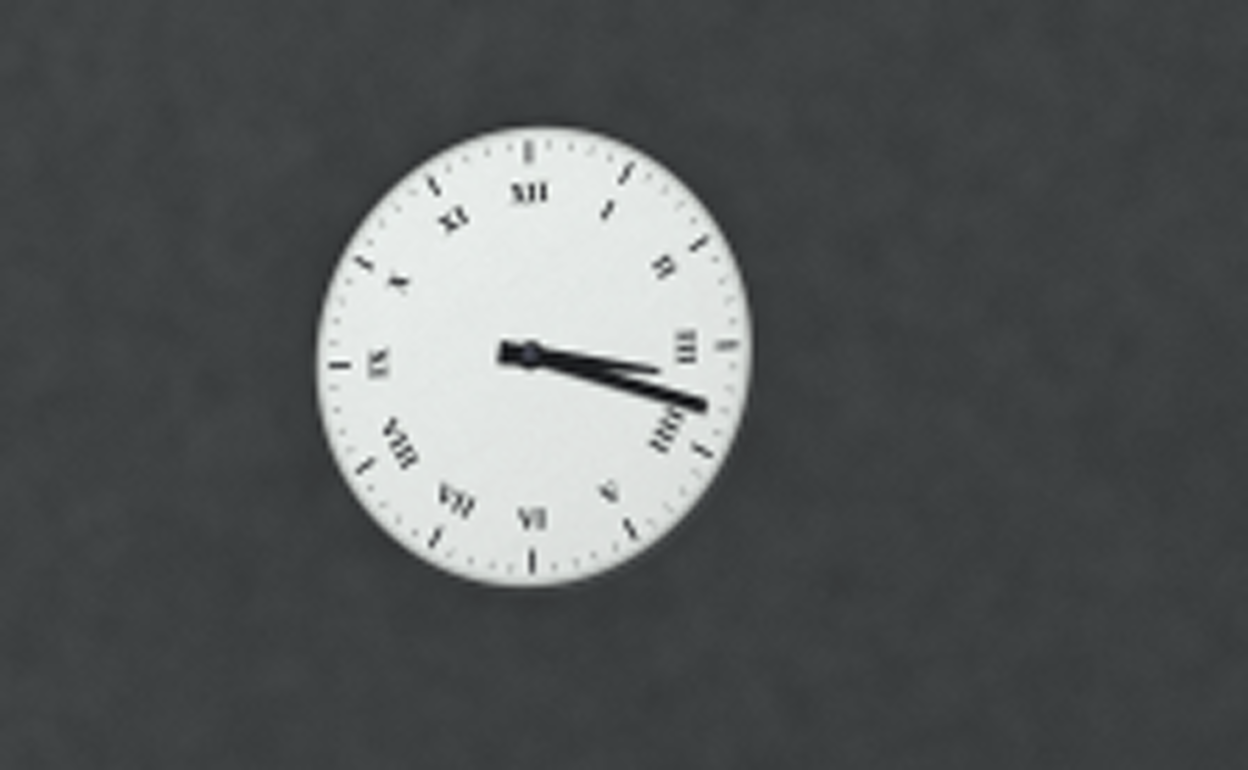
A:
3h18
